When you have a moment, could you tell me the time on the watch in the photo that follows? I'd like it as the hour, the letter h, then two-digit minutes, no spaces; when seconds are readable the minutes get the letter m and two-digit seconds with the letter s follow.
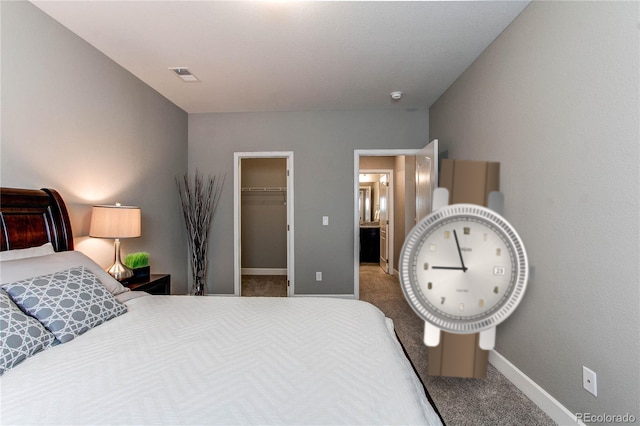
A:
8h57
